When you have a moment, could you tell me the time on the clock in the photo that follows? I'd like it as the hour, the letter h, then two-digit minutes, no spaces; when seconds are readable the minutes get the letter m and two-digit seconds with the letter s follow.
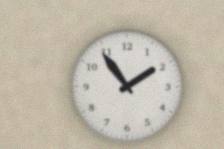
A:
1h54
